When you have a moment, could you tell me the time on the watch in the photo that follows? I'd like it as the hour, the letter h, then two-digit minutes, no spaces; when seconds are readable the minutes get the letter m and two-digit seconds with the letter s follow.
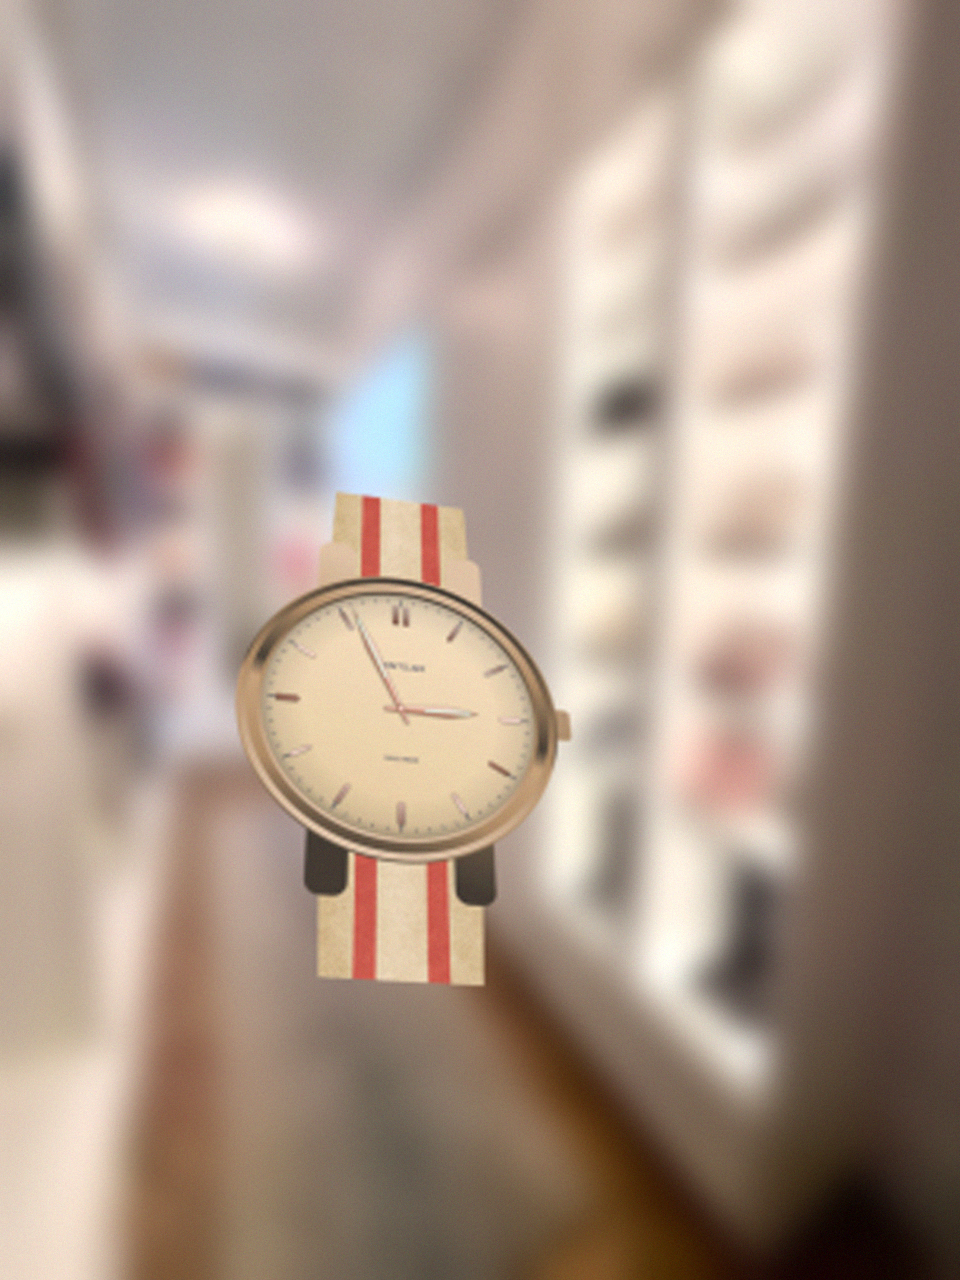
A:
2h56
